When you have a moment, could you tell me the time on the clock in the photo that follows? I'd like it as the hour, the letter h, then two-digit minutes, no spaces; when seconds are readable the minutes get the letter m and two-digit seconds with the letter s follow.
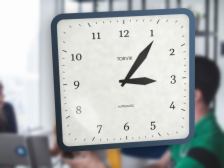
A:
3h06
